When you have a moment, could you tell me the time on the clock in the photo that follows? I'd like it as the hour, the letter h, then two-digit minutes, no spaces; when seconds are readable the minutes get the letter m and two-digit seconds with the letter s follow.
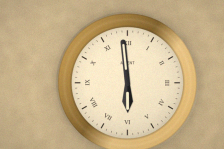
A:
5h59
